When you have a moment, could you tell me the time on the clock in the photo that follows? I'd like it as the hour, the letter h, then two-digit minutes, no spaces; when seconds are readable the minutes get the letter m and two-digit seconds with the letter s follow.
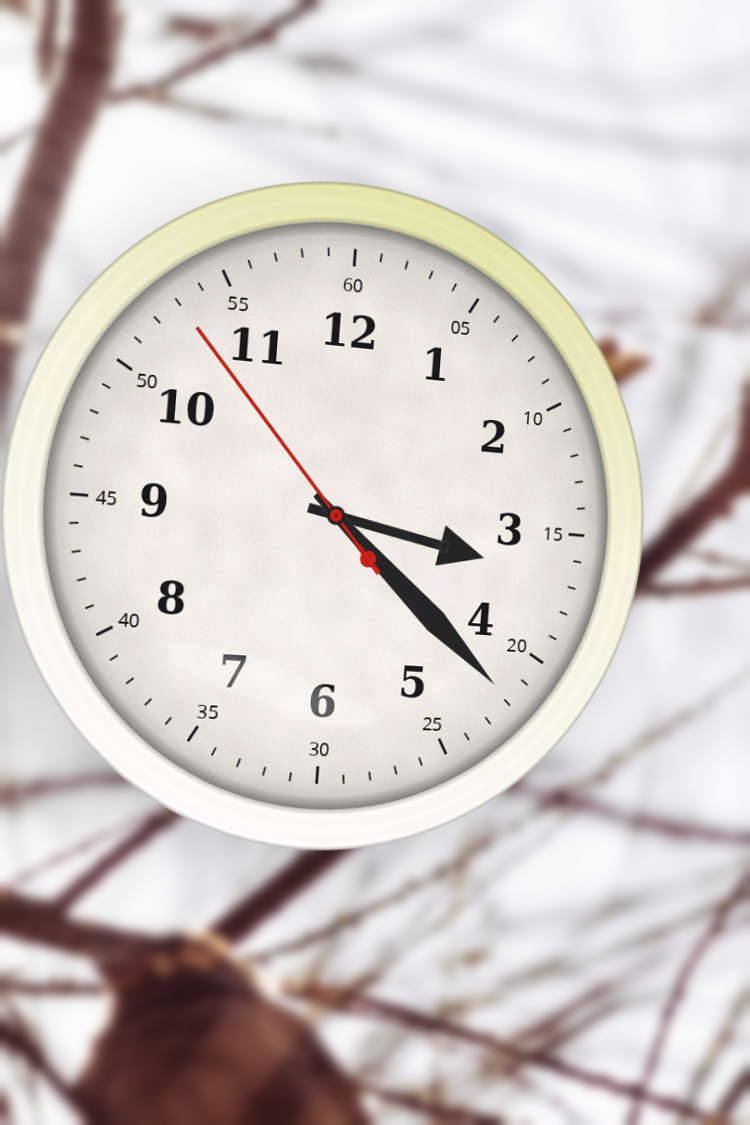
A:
3h21m53s
